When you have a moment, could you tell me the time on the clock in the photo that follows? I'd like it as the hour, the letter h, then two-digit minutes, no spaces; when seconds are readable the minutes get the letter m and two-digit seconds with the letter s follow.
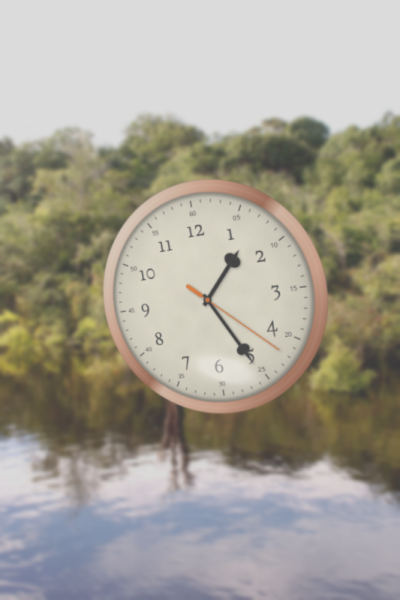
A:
1h25m22s
